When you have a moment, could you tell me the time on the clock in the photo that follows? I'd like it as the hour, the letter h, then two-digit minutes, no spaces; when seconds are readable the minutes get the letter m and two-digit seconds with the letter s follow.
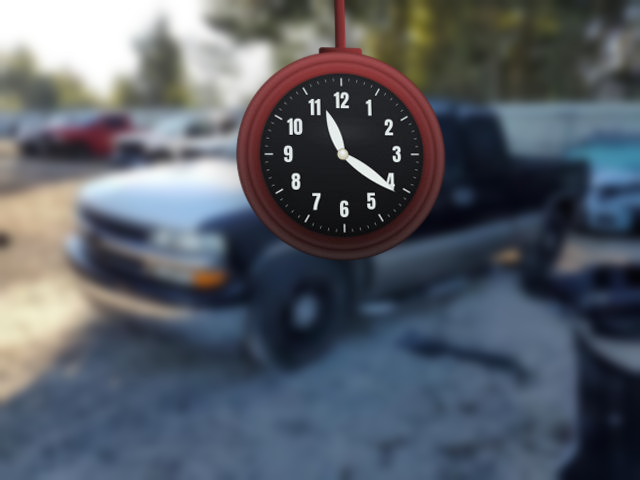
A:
11h21
